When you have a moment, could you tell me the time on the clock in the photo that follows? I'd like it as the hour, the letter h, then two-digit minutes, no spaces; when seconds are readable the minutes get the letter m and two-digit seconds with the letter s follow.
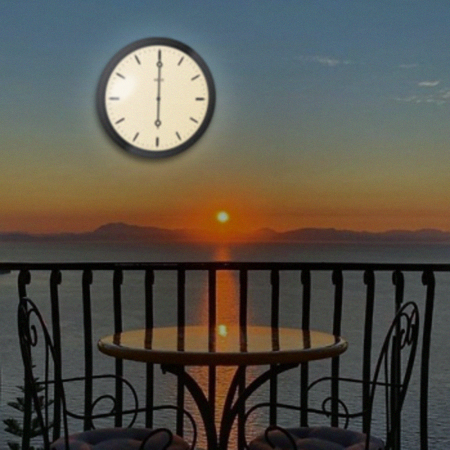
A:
6h00
